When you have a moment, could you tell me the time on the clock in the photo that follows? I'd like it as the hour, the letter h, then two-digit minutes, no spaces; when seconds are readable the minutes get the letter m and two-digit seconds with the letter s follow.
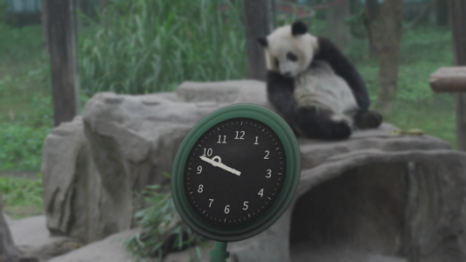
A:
9h48
